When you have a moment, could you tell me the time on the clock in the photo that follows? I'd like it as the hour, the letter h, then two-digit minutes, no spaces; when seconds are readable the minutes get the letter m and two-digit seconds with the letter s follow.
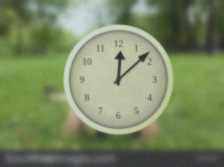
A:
12h08
